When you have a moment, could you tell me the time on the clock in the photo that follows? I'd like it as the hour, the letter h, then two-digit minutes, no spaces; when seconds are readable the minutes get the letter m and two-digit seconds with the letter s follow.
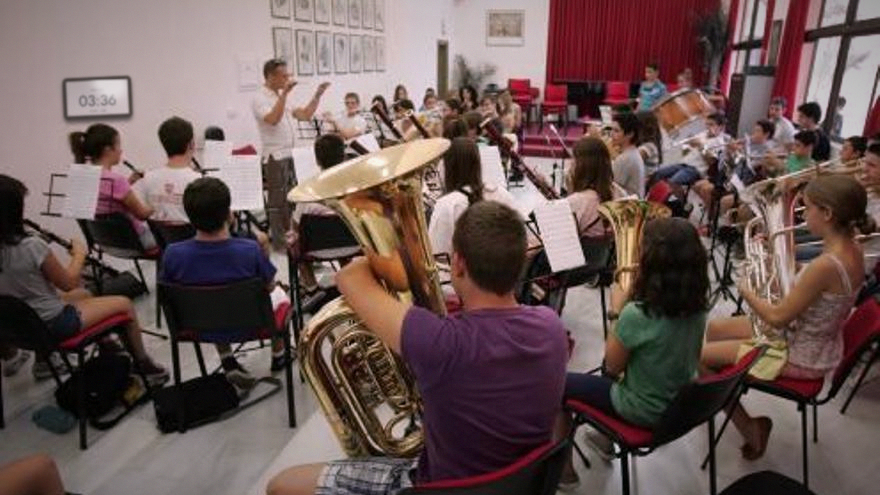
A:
3h36
